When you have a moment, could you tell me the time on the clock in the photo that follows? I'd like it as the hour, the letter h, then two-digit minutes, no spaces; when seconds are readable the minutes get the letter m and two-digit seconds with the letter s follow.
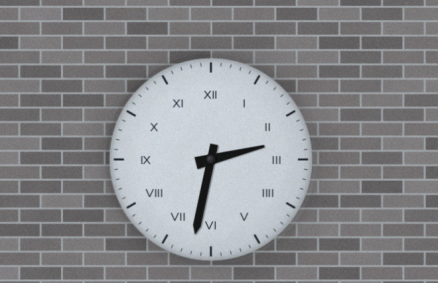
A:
2h32
